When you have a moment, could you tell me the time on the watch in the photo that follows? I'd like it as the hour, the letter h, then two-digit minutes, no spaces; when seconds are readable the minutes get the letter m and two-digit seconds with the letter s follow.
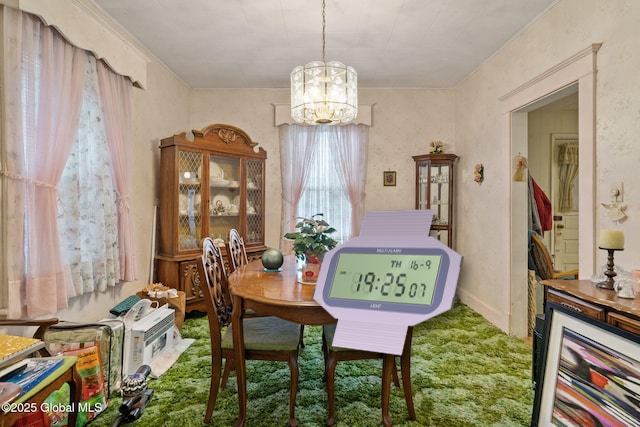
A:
19h25m07s
